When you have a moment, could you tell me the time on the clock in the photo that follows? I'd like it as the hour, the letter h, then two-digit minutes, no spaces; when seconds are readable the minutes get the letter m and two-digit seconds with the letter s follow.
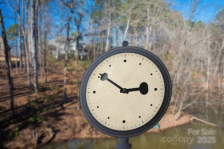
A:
2h51
